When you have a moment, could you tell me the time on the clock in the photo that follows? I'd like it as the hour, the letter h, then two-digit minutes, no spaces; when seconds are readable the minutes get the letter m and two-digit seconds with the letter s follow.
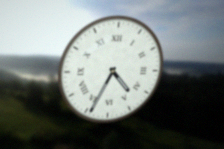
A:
4h34
